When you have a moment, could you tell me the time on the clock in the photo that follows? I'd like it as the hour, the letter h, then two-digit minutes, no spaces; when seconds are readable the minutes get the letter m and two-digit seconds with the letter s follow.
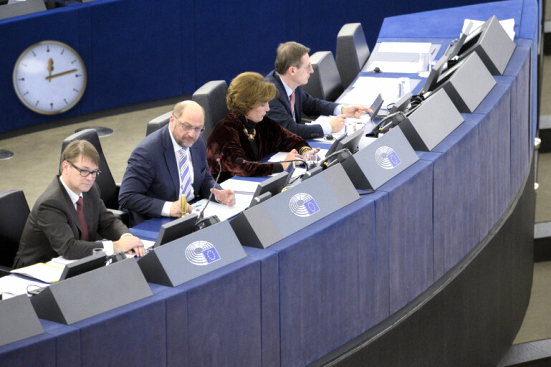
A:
12h13
